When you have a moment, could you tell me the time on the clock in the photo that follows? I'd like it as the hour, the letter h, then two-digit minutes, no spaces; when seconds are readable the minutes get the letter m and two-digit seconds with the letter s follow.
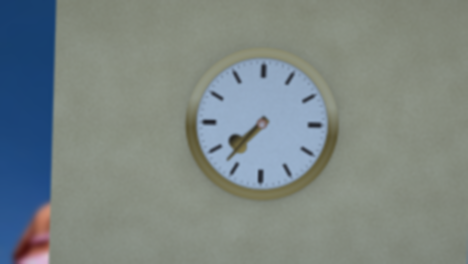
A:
7h37
